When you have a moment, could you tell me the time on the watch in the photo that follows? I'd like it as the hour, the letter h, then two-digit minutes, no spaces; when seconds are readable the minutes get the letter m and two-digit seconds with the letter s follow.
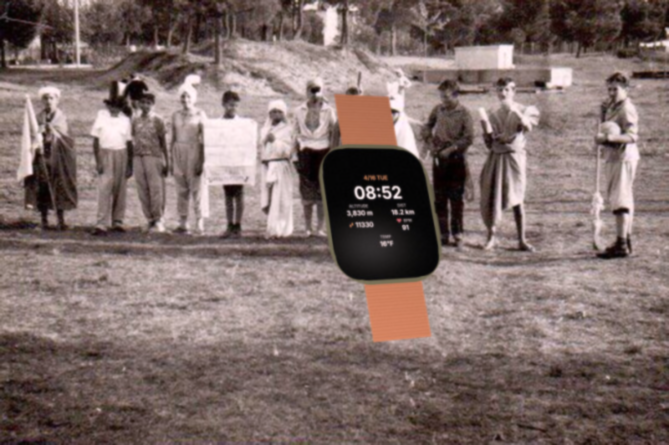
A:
8h52
